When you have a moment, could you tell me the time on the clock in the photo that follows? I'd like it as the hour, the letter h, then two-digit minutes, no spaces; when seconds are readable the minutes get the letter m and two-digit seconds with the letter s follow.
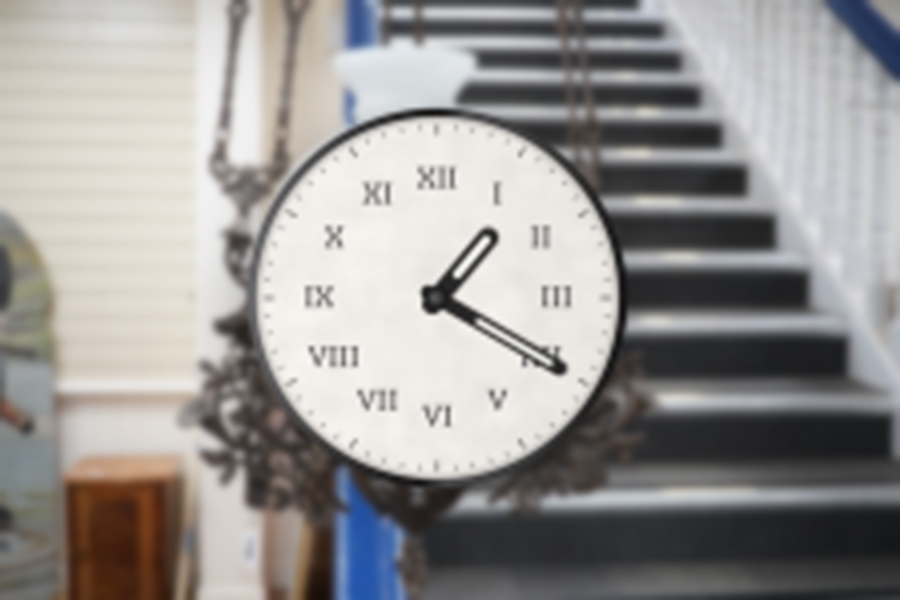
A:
1h20
